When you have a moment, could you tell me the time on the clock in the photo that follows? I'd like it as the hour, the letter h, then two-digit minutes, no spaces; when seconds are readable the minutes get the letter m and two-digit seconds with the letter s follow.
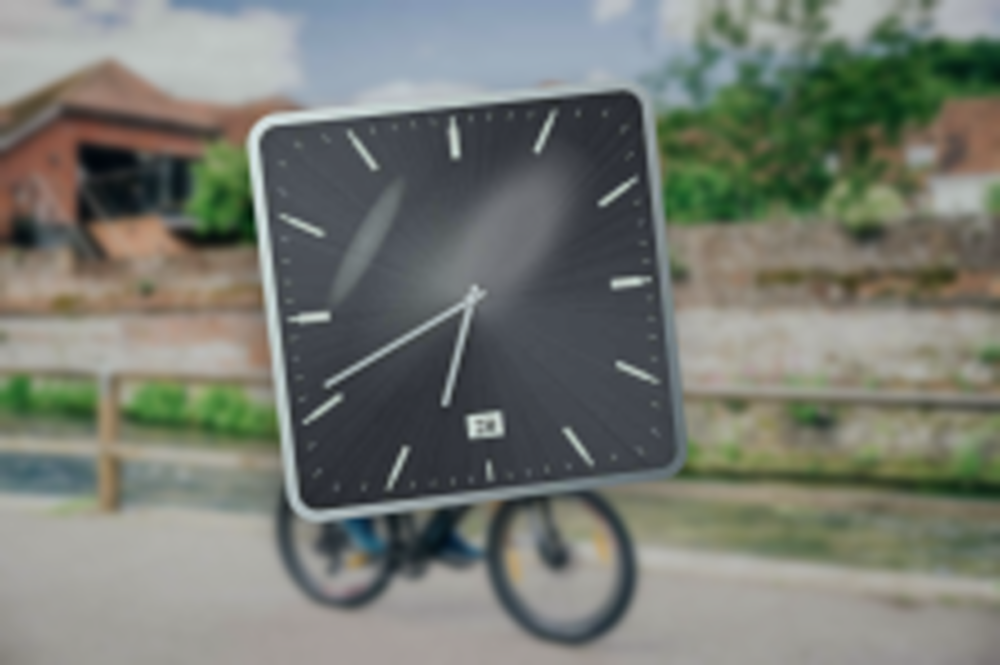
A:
6h41
